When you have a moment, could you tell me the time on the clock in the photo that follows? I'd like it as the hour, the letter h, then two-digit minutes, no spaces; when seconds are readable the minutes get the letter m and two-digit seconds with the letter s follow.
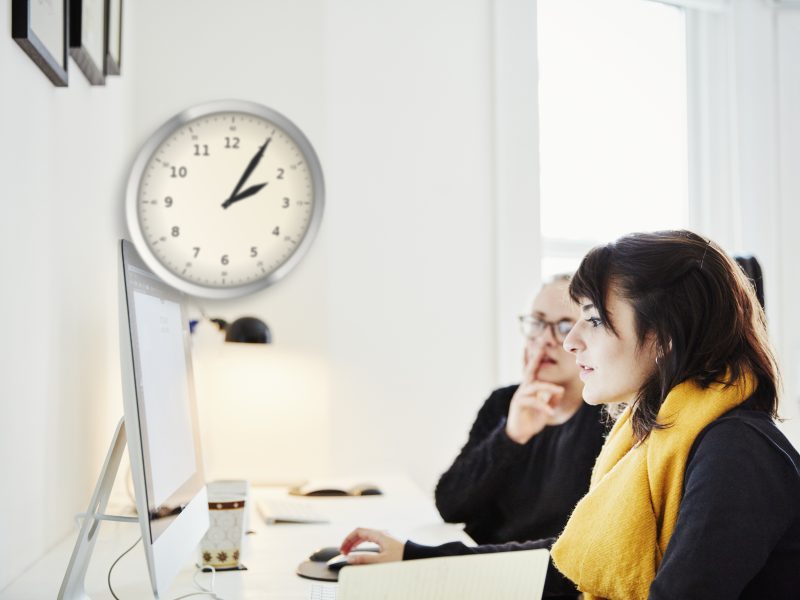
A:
2h05
